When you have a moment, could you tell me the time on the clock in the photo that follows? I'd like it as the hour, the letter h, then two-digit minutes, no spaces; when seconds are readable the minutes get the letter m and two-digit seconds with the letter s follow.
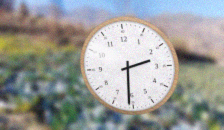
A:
2h31
